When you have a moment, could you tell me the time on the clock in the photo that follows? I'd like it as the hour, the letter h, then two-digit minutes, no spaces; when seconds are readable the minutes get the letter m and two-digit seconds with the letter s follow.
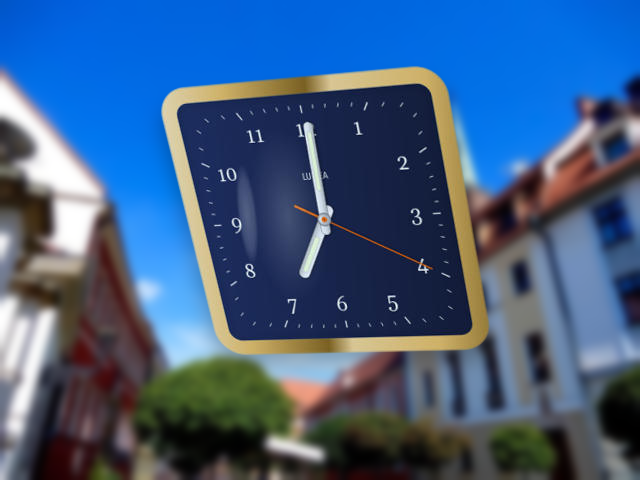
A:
7h00m20s
